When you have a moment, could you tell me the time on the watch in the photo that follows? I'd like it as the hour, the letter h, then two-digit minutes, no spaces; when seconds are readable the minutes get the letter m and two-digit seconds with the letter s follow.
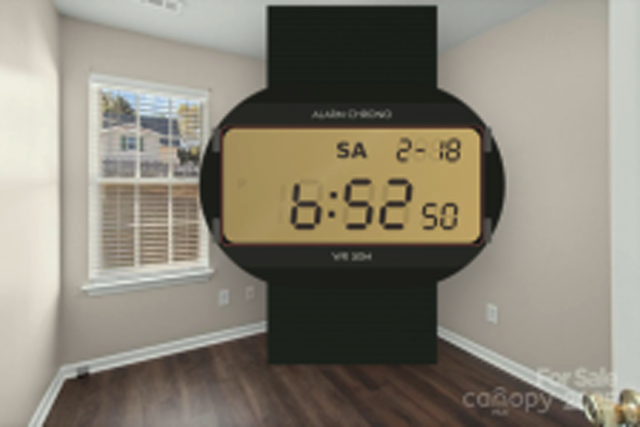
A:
6h52m50s
